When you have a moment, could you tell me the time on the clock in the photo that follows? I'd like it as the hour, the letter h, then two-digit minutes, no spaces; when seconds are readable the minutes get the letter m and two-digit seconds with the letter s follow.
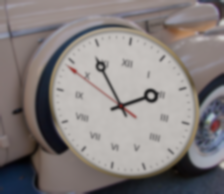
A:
1h53m49s
